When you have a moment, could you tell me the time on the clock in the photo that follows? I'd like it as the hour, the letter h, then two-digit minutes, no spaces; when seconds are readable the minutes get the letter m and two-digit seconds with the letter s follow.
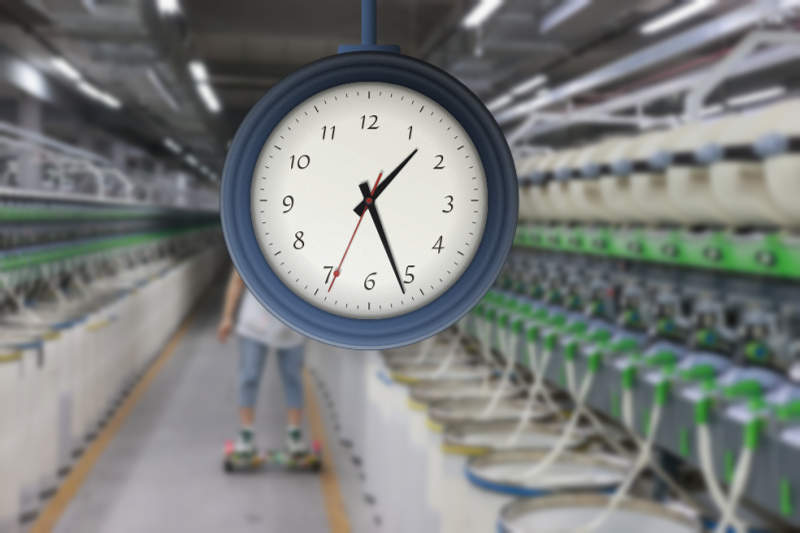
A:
1h26m34s
